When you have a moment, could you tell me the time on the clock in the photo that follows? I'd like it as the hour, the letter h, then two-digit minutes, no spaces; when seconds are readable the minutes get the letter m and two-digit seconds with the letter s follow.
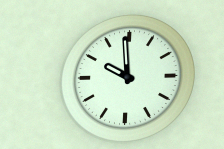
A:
9h59
